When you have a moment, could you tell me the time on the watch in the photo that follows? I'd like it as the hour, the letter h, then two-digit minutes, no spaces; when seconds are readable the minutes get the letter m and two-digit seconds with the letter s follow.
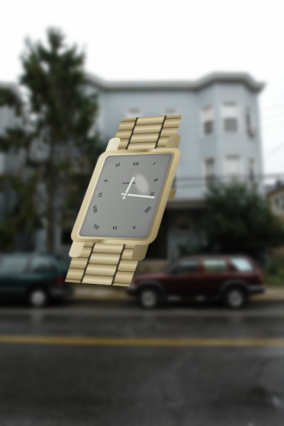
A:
12h16
